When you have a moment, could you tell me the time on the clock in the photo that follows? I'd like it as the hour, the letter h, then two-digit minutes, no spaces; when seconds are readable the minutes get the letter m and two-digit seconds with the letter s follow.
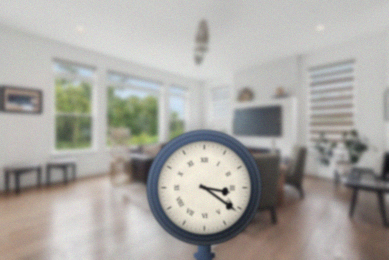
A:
3h21
